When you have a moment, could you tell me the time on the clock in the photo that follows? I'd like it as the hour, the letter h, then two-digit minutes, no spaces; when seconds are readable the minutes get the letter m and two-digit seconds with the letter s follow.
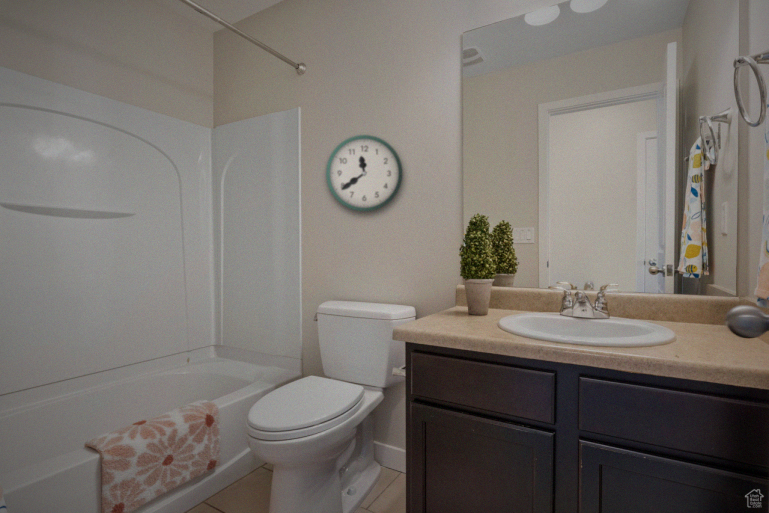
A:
11h39
